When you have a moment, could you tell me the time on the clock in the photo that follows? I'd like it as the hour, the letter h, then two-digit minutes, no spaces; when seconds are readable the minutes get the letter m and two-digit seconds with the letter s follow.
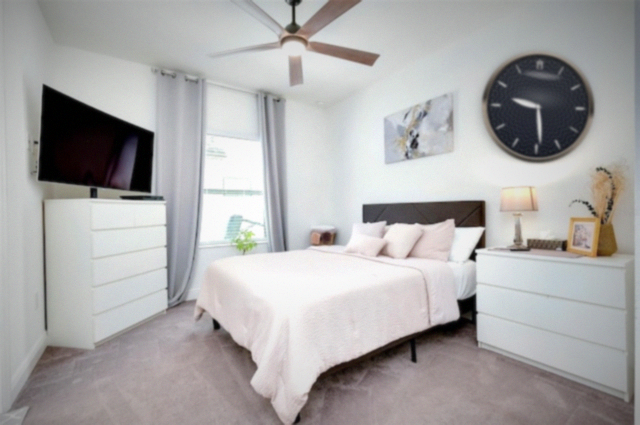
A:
9h29
